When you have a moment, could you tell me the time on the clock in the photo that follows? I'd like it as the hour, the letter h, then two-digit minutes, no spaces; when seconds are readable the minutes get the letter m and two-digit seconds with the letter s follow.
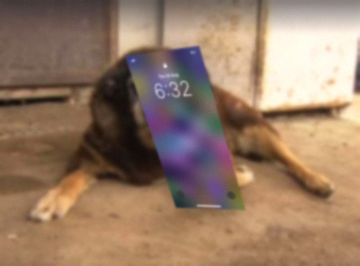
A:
6h32
